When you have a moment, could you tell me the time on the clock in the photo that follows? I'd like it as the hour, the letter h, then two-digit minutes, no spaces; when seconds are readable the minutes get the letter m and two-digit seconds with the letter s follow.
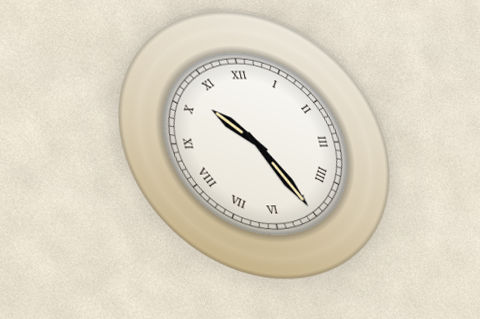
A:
10h25
